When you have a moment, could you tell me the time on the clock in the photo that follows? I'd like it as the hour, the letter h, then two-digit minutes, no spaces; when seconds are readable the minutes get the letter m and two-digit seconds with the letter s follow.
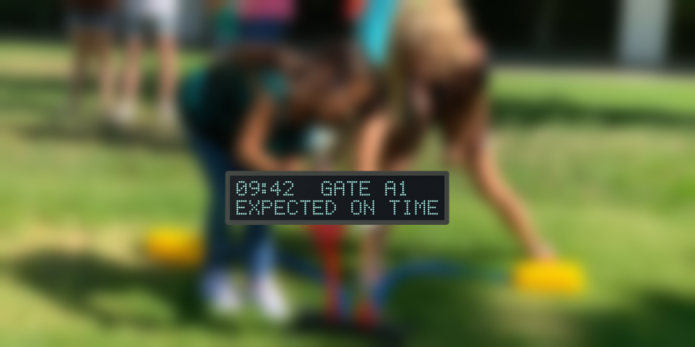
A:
9h42
